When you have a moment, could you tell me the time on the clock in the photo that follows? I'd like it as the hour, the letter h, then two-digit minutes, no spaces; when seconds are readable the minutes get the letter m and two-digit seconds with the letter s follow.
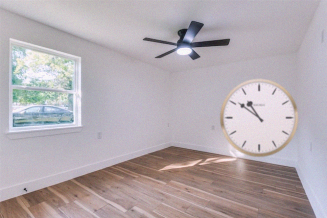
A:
10h51
